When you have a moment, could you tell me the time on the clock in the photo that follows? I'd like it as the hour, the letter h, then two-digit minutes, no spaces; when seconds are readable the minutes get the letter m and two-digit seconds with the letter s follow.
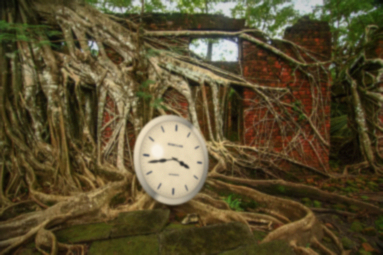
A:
3h43
